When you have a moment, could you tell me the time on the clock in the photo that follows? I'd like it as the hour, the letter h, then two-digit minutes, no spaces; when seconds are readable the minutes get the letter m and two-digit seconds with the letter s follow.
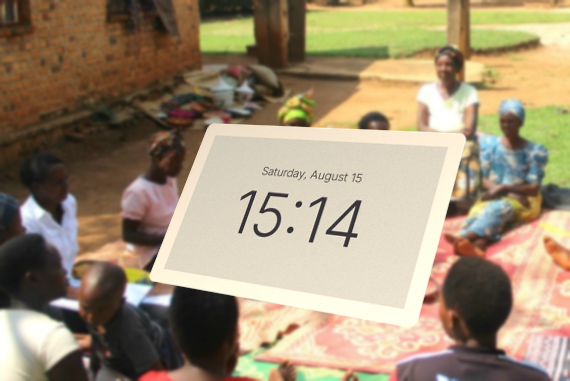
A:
15h14
